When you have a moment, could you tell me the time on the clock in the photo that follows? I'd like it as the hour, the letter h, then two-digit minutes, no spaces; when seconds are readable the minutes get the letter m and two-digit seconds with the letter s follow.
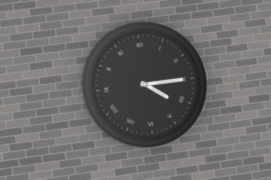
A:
4h15
